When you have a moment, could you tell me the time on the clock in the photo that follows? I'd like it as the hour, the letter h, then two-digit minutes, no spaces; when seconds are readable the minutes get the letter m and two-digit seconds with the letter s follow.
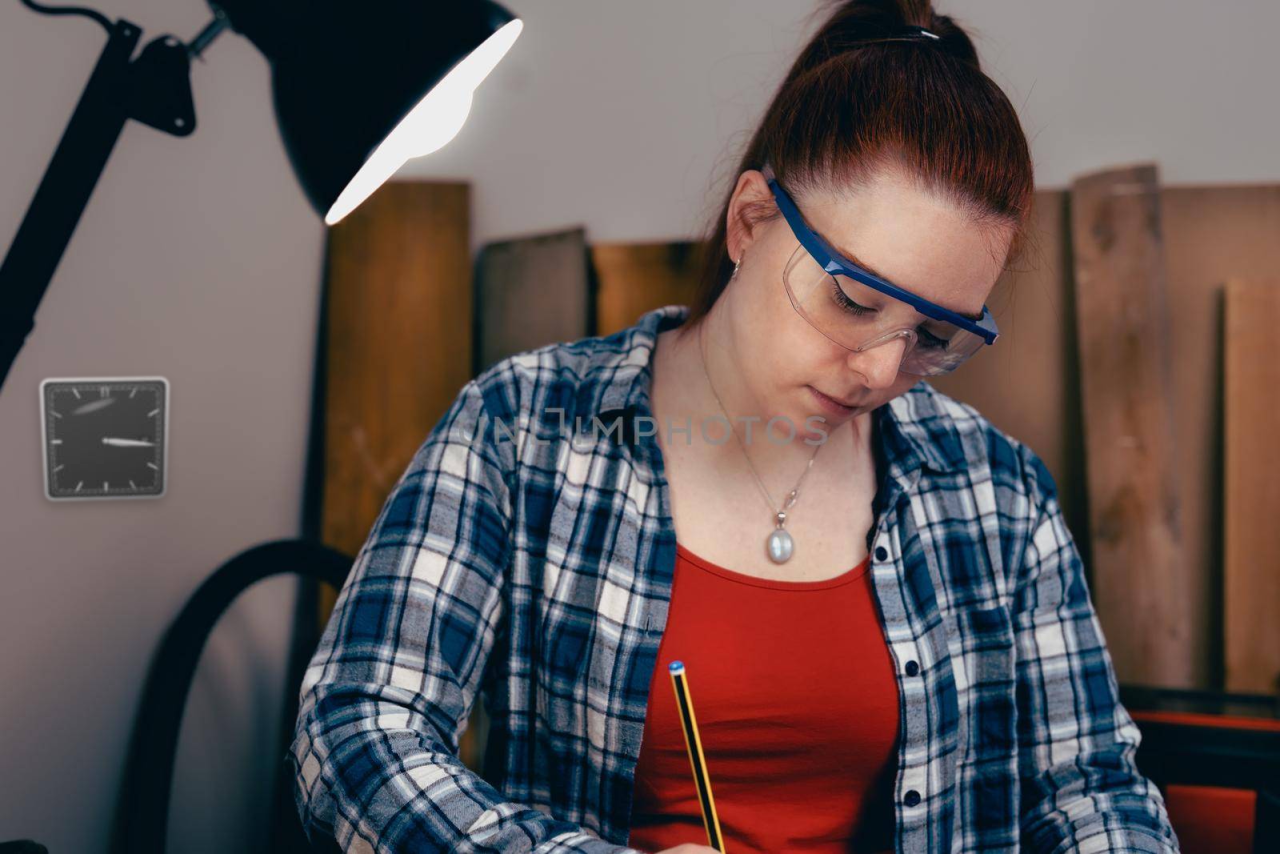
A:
3h16
